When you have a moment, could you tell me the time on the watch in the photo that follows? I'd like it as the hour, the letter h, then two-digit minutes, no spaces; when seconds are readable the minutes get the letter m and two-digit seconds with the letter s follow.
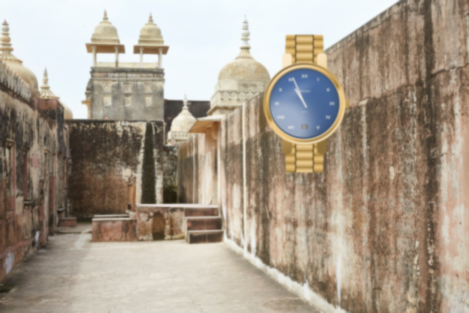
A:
10h56
